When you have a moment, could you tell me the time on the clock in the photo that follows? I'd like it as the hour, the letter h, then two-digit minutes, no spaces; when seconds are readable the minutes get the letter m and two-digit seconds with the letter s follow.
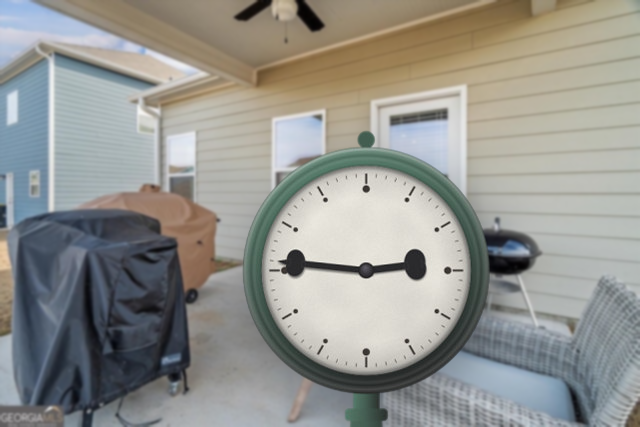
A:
2h46
